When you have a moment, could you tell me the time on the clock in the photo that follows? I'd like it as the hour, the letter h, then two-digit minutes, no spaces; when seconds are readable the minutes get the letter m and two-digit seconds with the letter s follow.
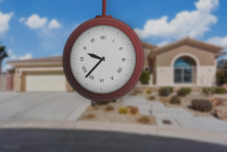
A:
9h37
